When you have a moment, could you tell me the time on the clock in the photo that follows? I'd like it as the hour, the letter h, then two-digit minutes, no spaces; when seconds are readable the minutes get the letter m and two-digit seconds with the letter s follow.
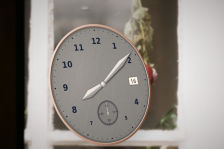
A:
8h09
